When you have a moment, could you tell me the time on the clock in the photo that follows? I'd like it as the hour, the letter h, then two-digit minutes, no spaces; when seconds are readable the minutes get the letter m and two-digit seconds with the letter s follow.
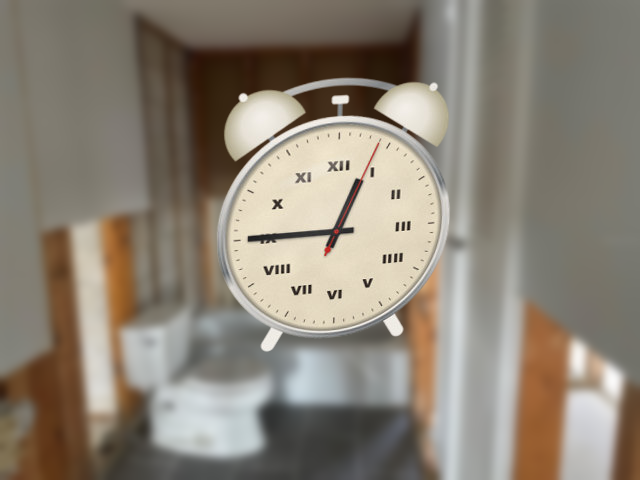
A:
12h45m04s
